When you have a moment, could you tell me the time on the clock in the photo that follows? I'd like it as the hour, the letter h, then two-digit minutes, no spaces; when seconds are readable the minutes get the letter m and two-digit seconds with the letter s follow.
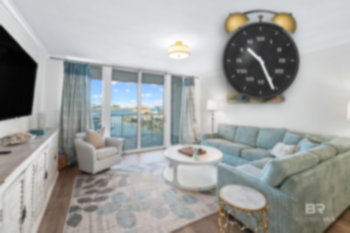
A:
10h26
